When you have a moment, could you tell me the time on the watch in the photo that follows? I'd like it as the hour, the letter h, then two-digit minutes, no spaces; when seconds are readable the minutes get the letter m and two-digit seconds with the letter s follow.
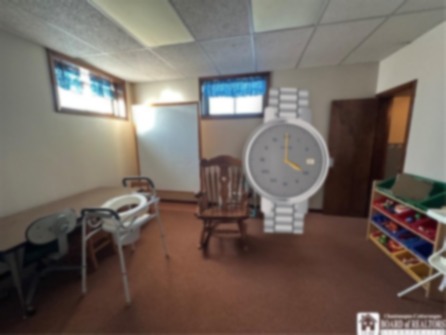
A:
4h00
